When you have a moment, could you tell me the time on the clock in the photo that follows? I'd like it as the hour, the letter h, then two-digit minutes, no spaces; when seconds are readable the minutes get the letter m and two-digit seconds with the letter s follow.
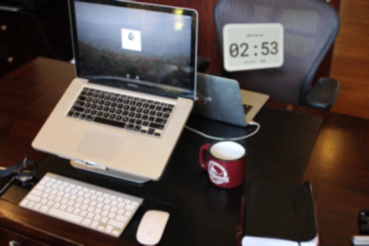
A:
2h53
